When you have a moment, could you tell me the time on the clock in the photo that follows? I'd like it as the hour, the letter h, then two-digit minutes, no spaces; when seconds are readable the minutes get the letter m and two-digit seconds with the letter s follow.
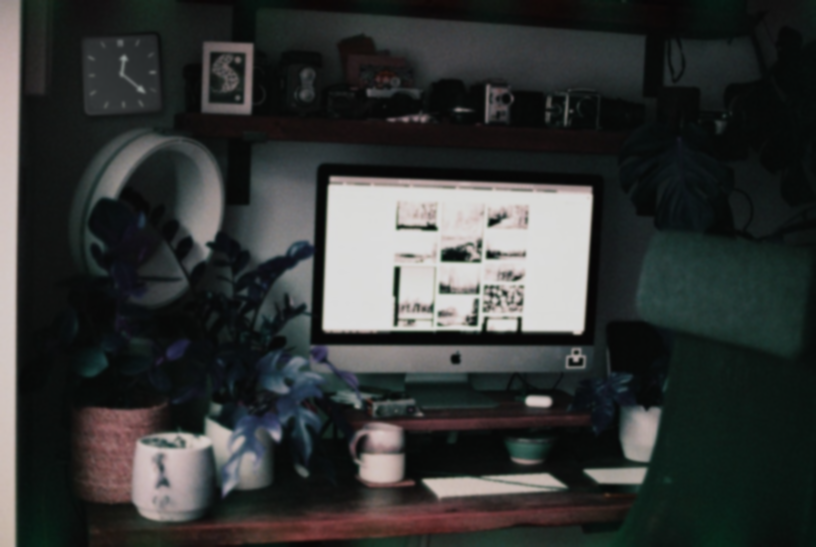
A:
12h22
